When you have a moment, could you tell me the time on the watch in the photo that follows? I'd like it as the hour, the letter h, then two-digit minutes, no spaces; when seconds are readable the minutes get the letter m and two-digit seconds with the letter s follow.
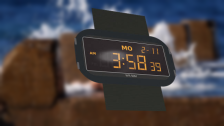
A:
3h58m39s
